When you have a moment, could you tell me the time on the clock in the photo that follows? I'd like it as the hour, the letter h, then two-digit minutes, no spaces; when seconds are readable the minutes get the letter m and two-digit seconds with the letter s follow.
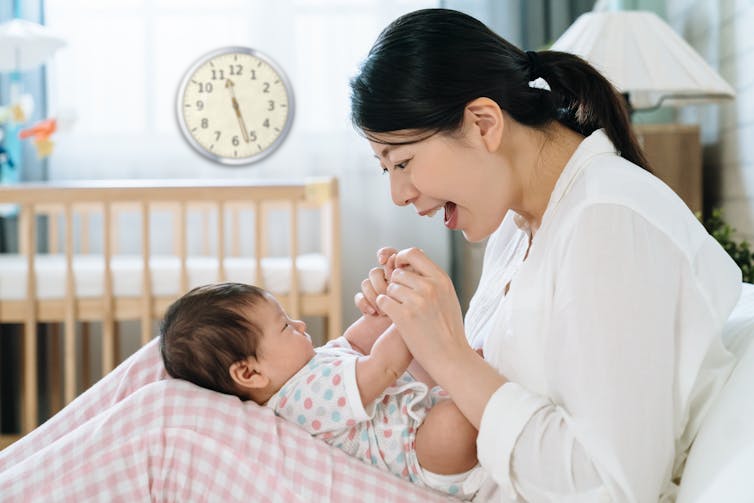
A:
11h27
